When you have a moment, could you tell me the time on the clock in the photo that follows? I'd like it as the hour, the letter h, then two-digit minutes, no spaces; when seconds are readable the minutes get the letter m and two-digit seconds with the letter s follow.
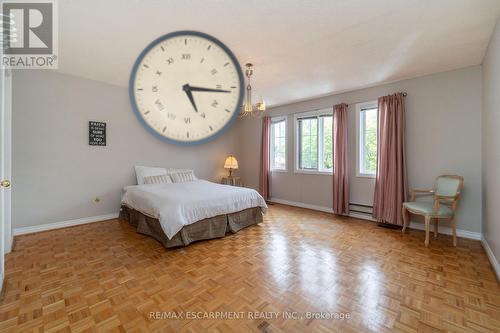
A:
5h16
